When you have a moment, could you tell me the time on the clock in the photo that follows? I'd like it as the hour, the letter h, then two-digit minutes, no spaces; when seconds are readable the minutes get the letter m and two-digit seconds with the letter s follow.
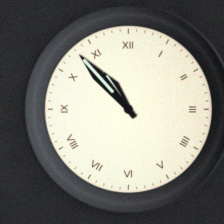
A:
10h53
